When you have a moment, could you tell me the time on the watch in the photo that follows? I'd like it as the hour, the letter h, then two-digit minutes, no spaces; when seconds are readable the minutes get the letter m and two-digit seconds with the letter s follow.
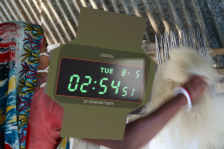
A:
2h54m51s
